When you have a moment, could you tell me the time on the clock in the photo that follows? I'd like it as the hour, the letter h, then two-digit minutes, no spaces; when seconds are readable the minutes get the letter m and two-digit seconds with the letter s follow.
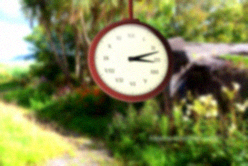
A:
3h12
